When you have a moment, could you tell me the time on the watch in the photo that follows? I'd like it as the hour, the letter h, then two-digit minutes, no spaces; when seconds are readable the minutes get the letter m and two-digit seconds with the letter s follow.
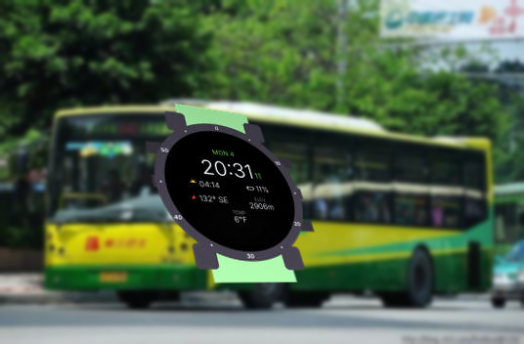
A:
20h31m11s
